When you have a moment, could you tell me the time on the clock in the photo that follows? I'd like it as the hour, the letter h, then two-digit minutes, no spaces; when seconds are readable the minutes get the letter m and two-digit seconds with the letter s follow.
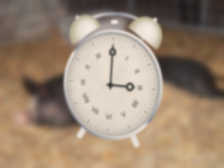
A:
3h00
